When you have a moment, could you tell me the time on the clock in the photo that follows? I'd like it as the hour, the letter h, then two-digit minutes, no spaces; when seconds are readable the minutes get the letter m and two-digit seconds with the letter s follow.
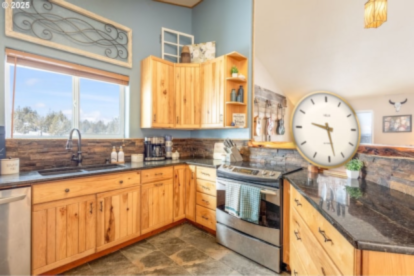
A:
9h28
